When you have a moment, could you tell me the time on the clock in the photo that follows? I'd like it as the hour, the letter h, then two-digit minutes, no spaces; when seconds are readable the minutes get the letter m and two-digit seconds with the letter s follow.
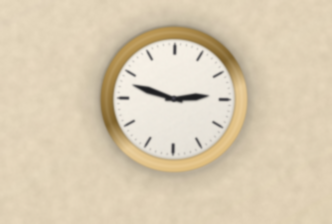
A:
2h48
